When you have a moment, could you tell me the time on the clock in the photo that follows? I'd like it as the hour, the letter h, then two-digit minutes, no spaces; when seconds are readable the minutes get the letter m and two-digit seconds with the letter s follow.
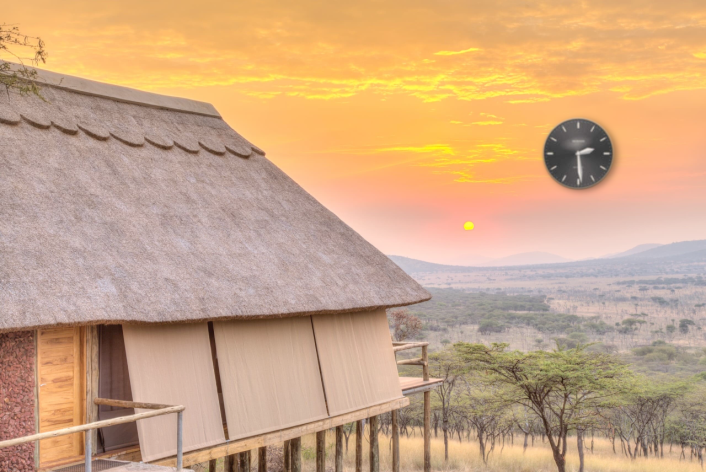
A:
2h29
